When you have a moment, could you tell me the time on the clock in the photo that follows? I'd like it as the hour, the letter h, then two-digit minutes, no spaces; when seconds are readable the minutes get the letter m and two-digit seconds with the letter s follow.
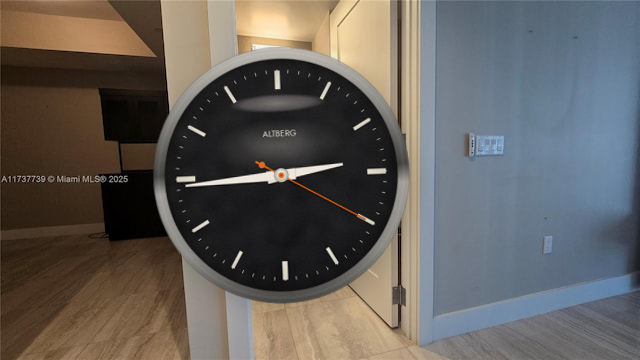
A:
2h44m20s
